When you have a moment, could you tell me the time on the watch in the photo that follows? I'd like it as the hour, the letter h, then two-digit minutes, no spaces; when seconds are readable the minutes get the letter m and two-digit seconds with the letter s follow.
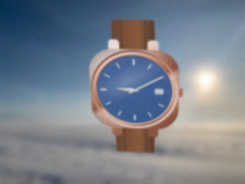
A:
9h10
